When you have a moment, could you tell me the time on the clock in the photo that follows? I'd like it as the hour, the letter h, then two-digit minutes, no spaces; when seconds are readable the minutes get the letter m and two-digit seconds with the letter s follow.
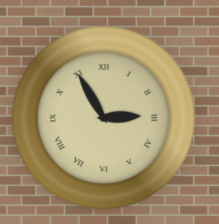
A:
2h55
